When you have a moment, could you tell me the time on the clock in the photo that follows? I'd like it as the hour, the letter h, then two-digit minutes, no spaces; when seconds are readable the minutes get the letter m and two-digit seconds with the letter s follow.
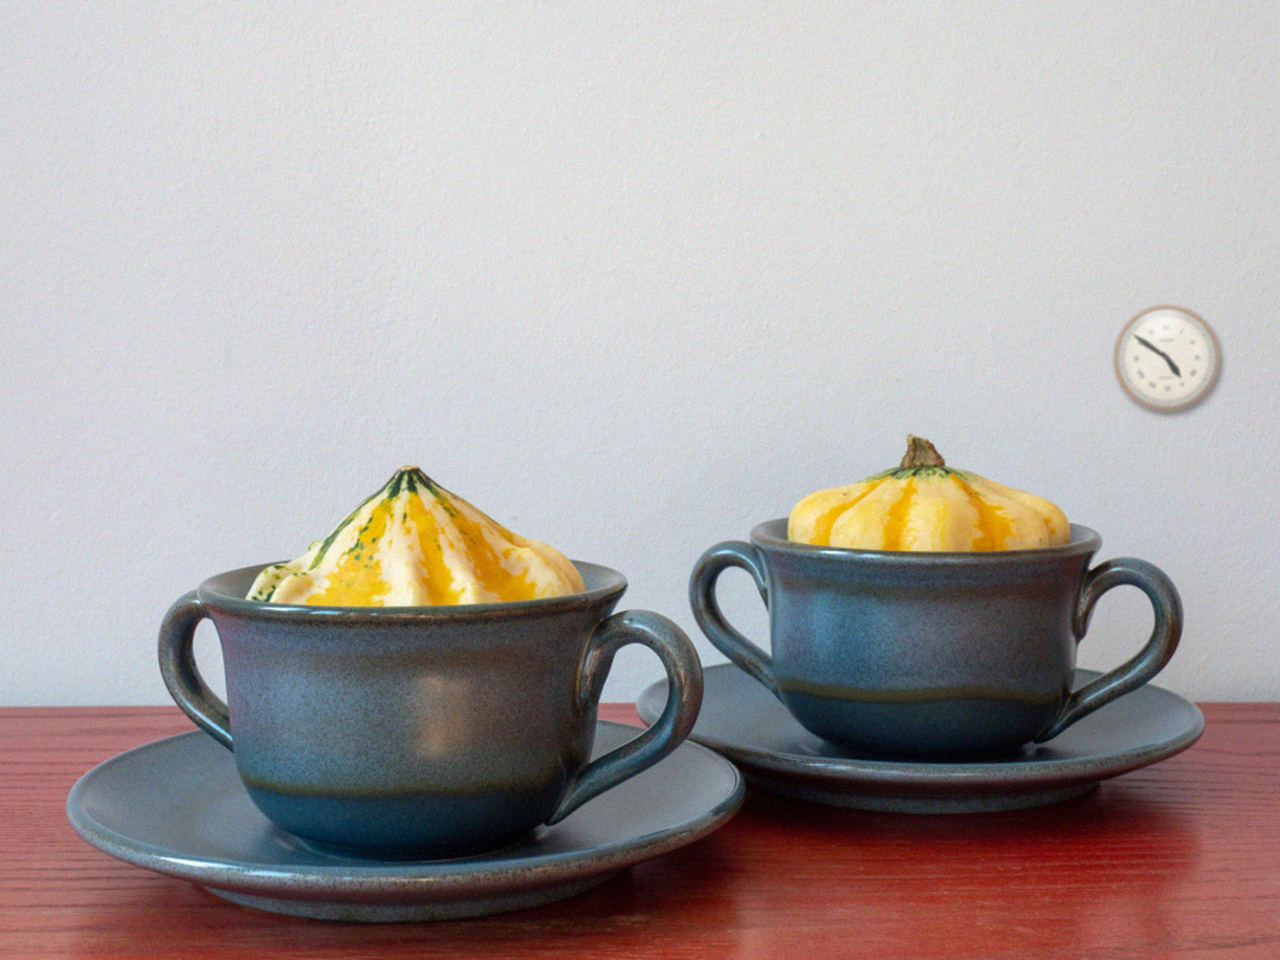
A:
4h51
